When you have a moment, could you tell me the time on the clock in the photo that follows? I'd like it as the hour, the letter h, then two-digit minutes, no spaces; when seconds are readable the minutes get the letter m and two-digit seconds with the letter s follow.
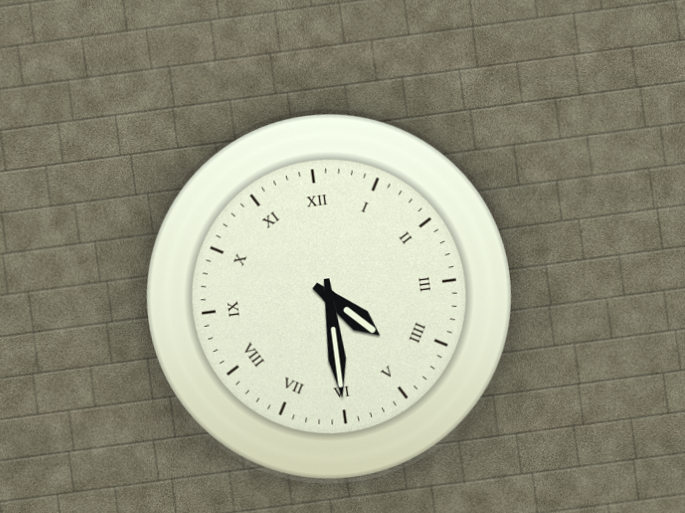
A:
4h30
